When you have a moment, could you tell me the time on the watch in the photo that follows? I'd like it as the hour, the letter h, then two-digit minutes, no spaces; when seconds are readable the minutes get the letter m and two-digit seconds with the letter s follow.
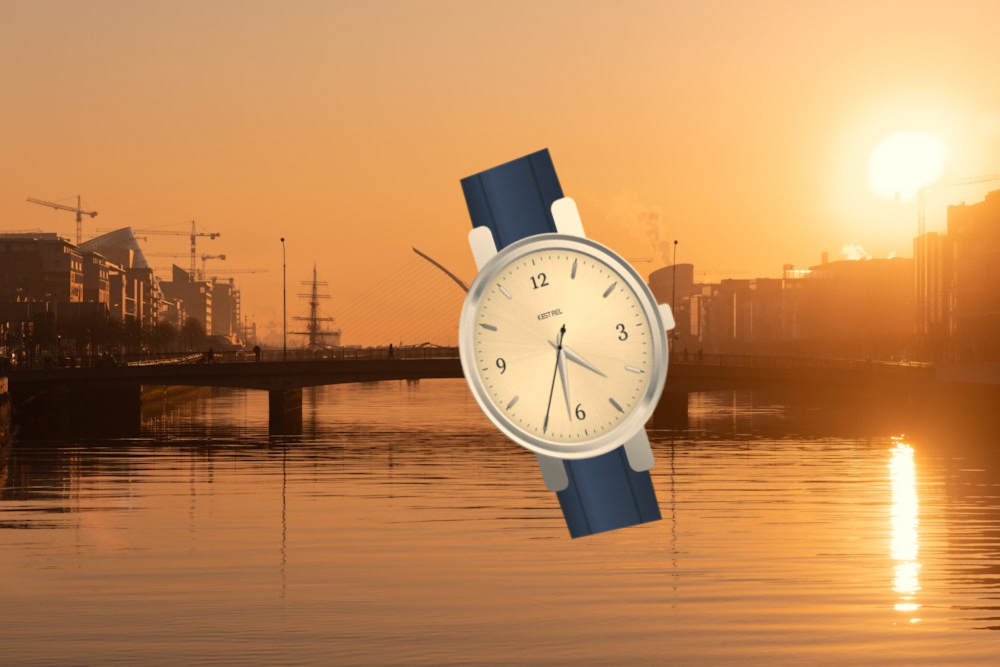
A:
4h31m35s
